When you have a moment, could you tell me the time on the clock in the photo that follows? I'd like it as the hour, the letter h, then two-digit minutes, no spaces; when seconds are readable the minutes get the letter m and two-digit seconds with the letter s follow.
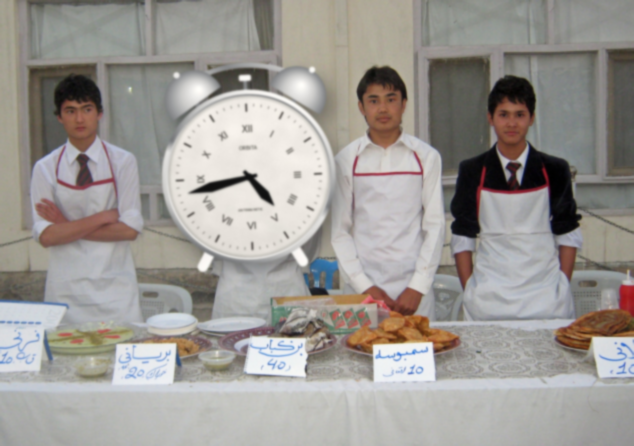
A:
4h43
